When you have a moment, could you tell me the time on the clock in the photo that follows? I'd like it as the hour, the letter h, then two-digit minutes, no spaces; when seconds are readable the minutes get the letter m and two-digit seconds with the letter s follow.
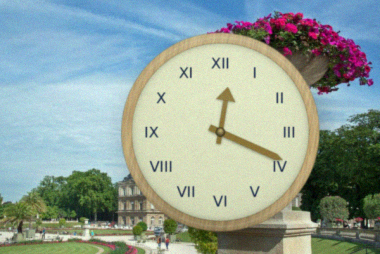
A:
12h19
